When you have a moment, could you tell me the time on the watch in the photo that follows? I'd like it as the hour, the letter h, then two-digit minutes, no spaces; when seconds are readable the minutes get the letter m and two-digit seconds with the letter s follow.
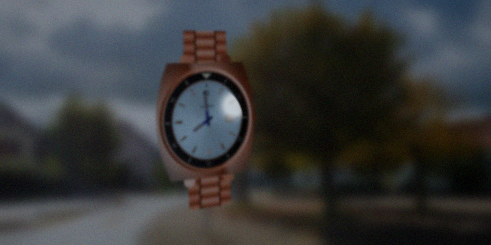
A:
7h59
